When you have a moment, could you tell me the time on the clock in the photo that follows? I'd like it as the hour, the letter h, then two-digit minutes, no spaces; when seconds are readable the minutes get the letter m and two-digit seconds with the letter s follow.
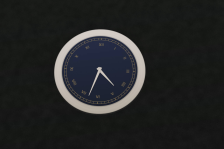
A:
4h33
